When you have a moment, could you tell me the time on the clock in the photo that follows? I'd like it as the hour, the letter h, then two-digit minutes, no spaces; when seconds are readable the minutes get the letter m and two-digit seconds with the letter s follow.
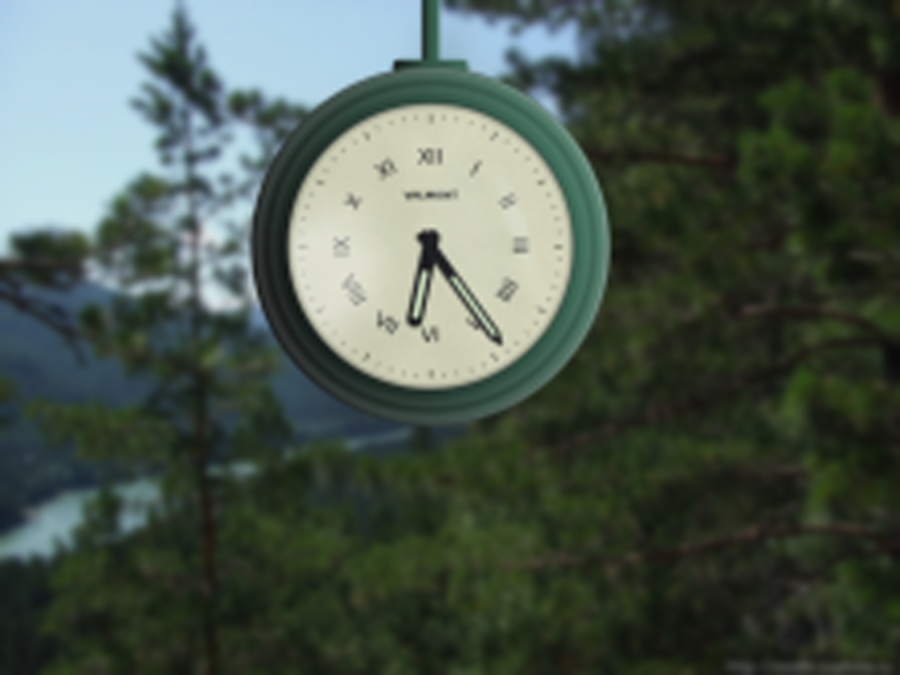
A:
6h24
